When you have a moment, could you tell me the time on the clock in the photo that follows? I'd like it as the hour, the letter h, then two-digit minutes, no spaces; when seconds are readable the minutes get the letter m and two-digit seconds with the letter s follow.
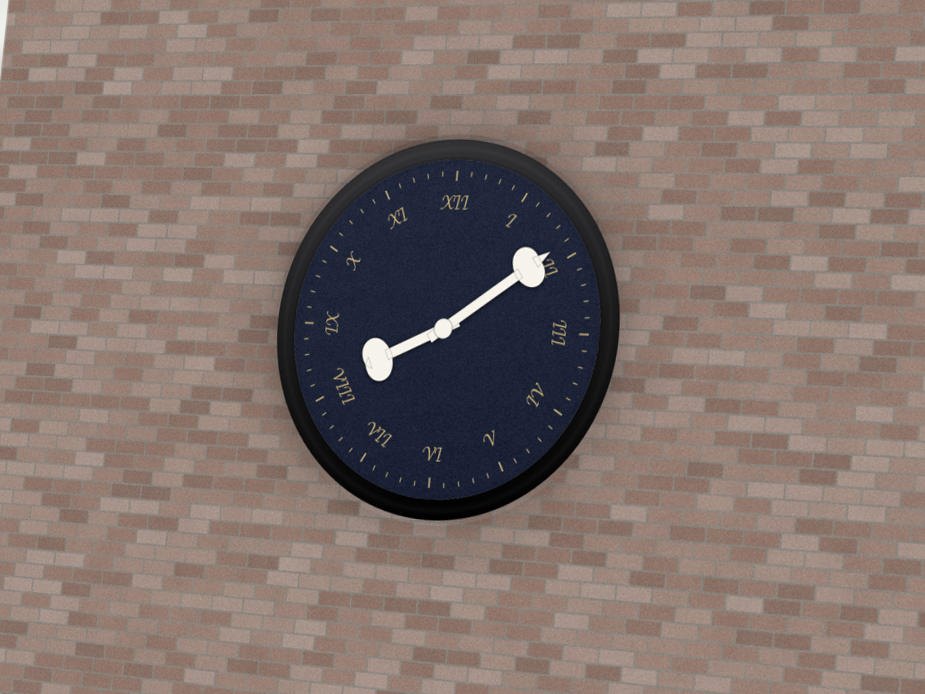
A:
8h09
